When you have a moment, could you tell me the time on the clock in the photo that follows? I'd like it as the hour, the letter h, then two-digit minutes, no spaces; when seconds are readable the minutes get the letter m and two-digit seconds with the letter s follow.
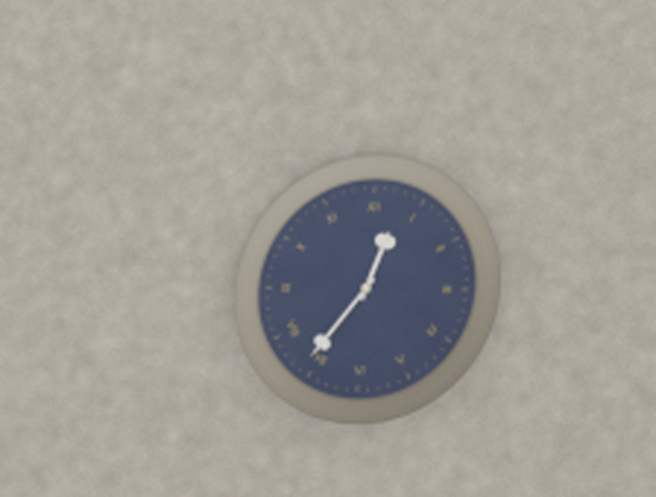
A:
12h36
